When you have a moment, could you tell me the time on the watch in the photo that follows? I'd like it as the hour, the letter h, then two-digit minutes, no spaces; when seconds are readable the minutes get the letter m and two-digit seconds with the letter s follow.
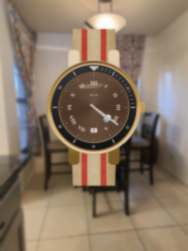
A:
4h21
